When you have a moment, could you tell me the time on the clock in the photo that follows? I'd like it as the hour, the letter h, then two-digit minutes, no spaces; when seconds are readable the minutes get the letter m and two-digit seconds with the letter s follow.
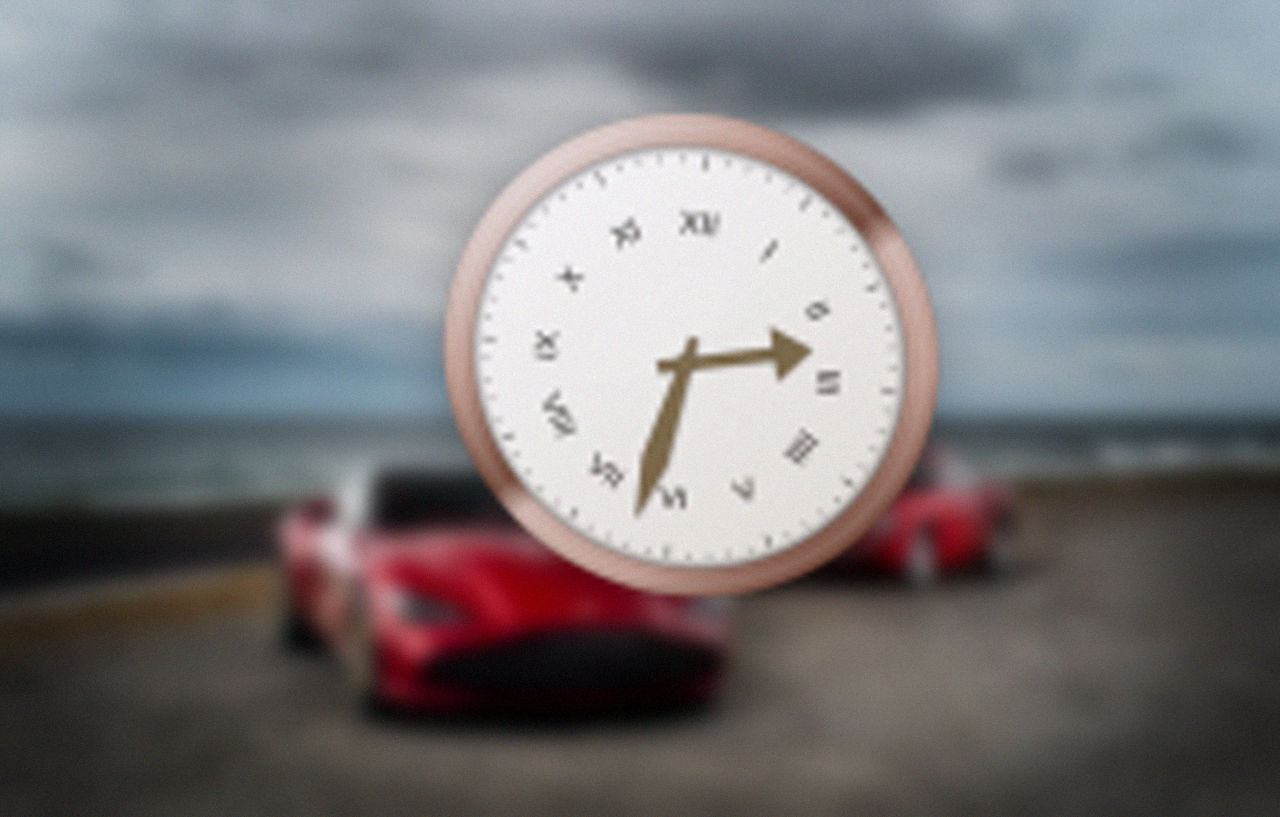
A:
2h32
